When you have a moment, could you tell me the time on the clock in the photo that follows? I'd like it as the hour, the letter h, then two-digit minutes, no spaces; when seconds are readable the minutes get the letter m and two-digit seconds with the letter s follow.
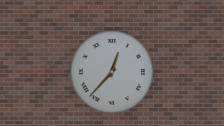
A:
12h37
